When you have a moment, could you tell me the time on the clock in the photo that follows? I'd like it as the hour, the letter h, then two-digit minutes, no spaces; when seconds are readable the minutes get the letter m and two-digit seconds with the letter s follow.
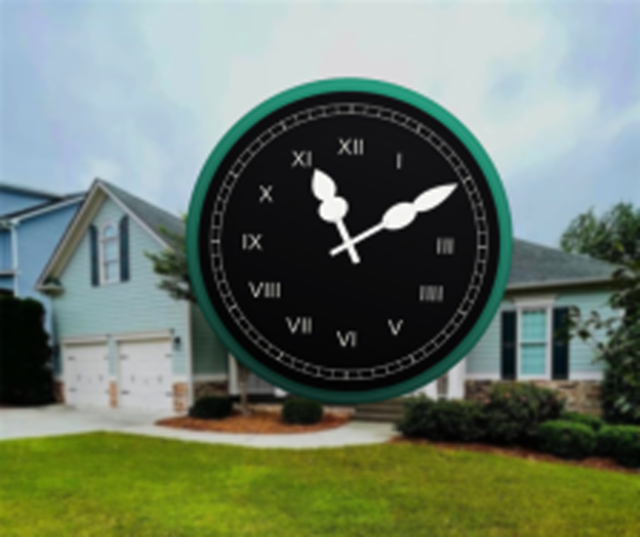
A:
11h10
